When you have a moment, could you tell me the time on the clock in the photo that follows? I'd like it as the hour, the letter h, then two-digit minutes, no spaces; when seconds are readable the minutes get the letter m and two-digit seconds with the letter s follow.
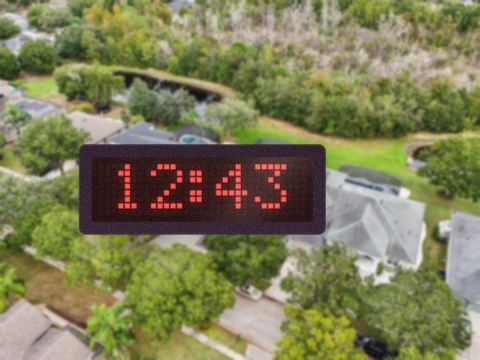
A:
12h43
